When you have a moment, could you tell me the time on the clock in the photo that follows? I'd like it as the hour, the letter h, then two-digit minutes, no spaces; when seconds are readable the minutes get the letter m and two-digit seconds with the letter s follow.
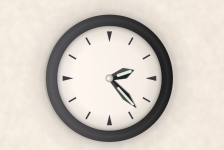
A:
2h23
